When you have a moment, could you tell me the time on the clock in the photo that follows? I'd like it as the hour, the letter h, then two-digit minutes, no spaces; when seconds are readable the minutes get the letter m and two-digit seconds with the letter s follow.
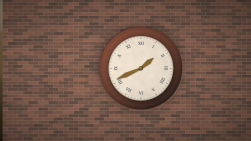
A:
1h41
